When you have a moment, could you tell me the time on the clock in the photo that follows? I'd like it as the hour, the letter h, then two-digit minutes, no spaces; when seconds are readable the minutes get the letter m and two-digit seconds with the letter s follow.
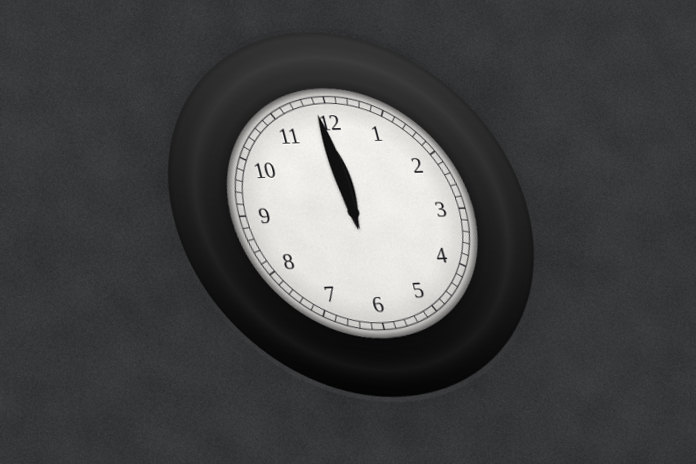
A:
11h59
